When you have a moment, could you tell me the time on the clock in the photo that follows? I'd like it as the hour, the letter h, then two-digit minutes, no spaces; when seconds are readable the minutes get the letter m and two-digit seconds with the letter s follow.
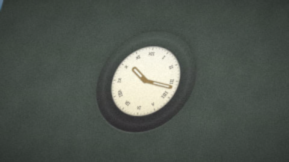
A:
10h17
